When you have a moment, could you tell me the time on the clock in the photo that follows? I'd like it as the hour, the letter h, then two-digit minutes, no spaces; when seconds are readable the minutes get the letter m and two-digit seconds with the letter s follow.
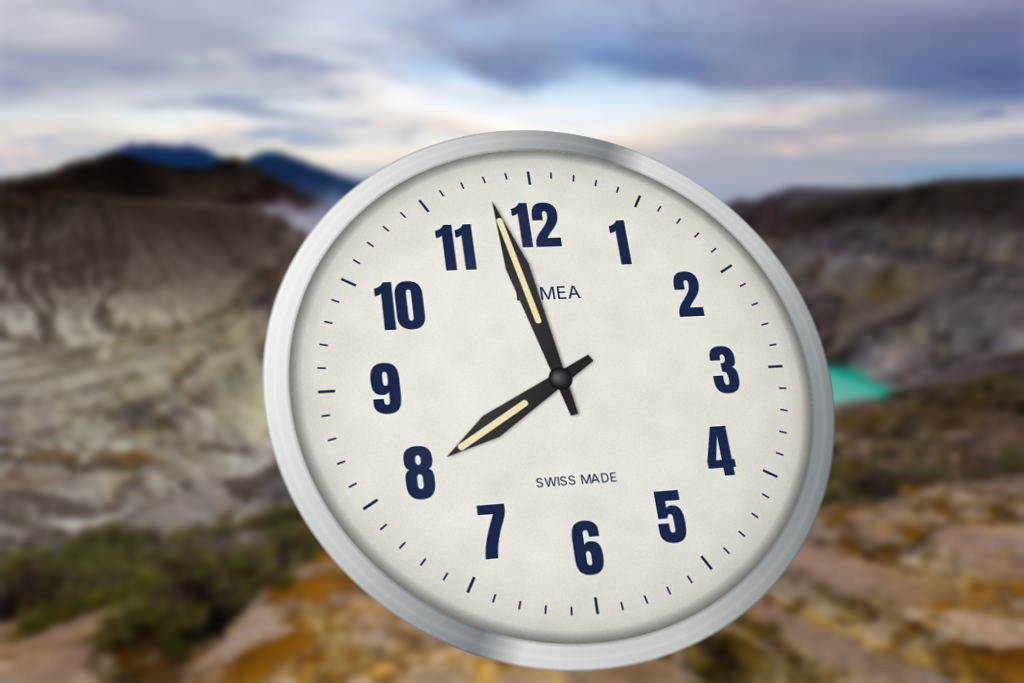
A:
7h58
